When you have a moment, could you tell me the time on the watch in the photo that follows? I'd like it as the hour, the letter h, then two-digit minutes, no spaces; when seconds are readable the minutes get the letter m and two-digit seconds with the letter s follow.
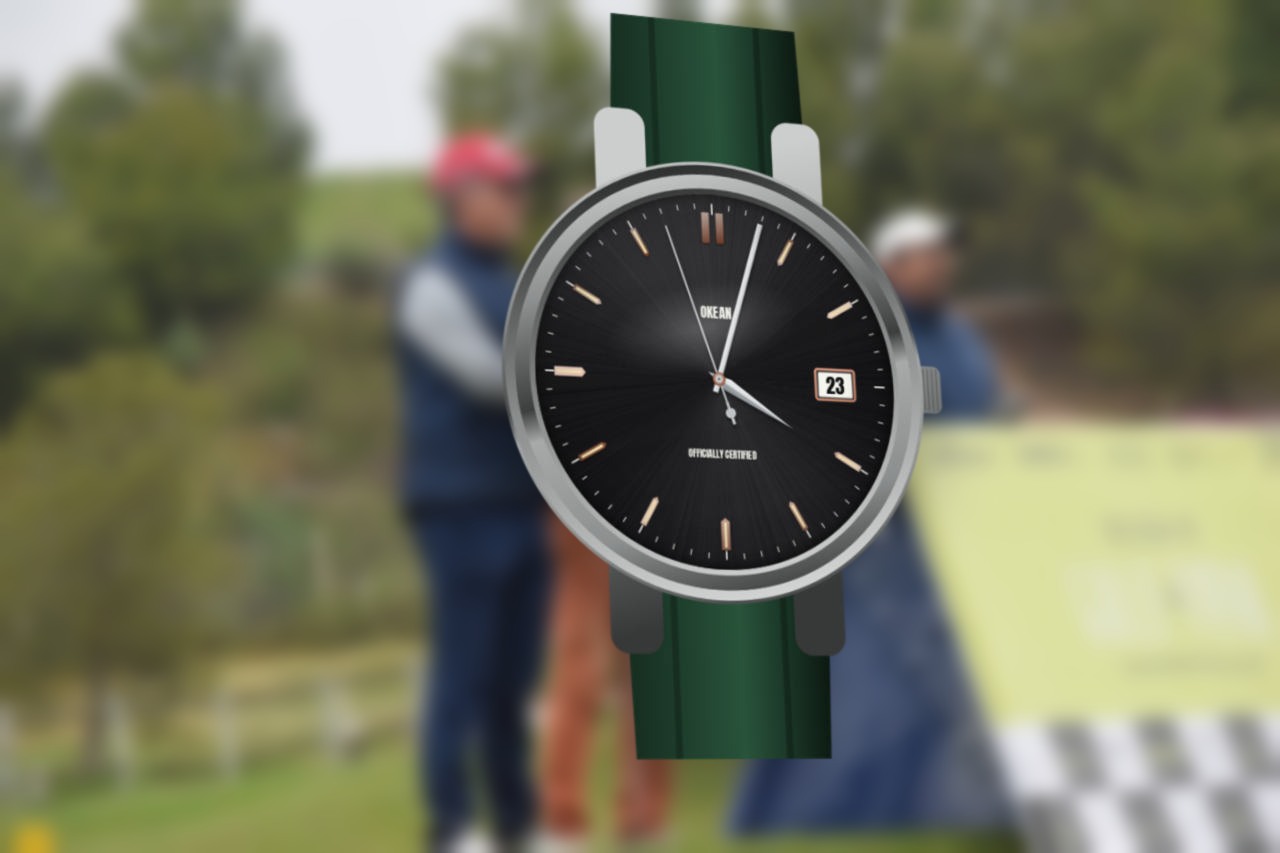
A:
4h02m57s
